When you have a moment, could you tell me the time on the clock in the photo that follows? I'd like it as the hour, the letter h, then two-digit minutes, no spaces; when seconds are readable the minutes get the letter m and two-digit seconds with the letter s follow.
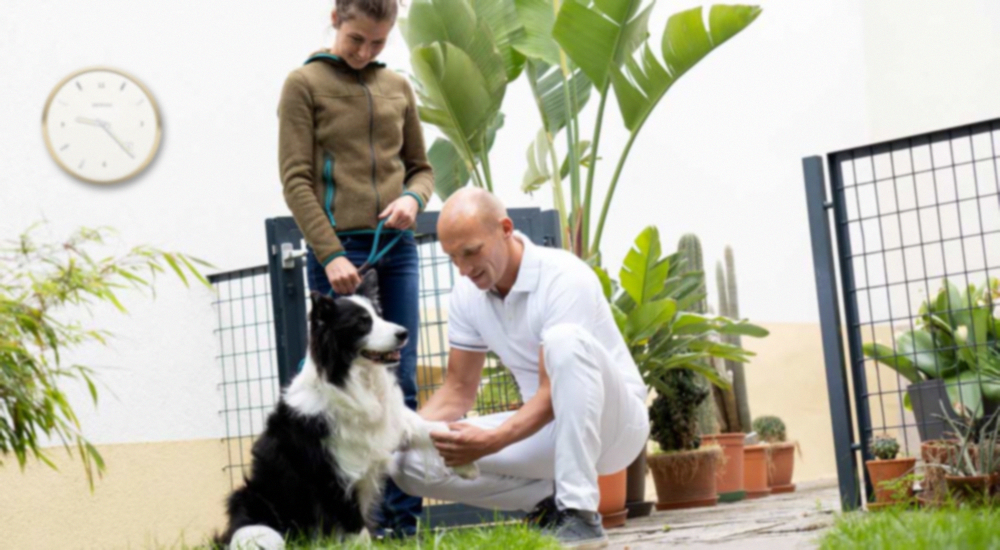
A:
9h23
